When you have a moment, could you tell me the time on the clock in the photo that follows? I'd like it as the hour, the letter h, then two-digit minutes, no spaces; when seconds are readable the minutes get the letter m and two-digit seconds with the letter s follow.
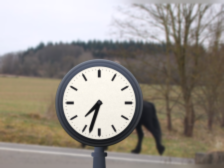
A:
7h33
